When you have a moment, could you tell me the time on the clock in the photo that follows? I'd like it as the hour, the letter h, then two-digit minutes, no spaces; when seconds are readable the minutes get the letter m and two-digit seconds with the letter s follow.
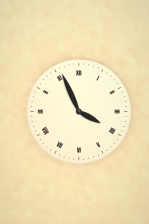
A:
3h56
